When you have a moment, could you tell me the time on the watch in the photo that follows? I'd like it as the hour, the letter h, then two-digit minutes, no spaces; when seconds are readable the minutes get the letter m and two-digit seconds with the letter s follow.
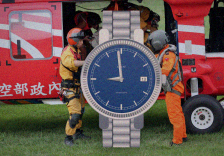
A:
8h59
